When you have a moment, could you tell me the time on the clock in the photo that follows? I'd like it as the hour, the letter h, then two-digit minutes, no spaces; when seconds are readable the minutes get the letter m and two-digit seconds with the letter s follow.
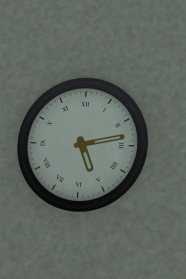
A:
5h13
